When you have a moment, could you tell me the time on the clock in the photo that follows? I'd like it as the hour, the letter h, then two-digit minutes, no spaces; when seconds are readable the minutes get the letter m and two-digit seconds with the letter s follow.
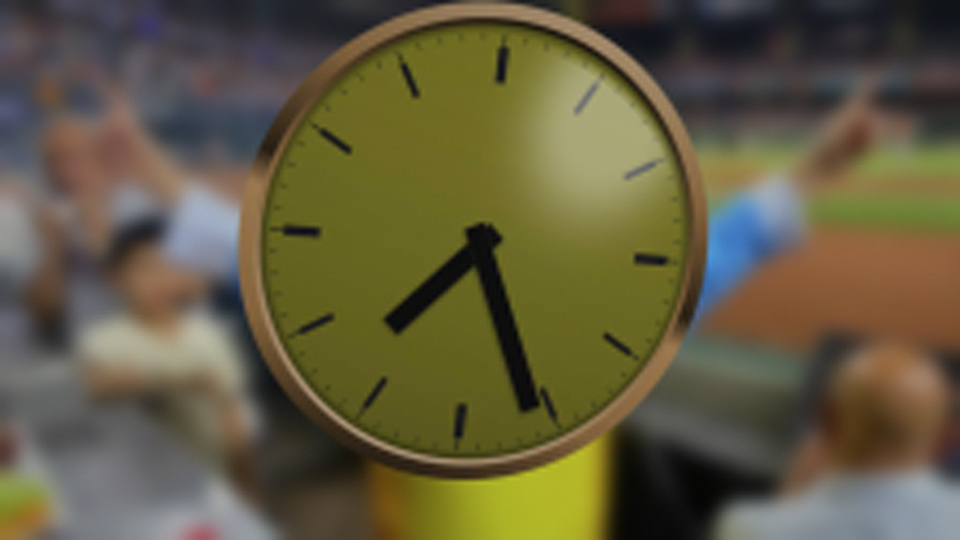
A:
7h26
